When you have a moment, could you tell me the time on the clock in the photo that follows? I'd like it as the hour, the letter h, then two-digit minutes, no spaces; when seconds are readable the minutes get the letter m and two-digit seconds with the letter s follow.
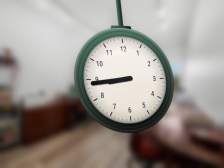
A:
8h44
